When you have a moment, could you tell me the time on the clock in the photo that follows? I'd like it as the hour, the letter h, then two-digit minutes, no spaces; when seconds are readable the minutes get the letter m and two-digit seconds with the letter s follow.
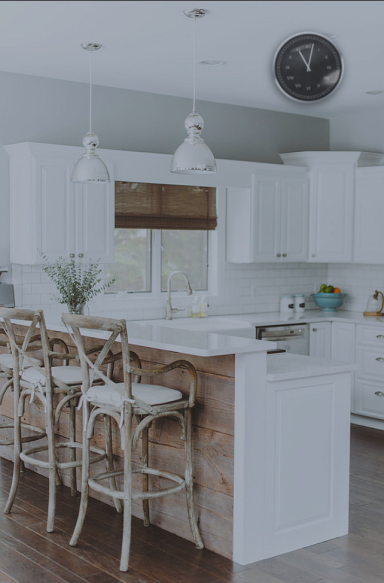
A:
11h02
